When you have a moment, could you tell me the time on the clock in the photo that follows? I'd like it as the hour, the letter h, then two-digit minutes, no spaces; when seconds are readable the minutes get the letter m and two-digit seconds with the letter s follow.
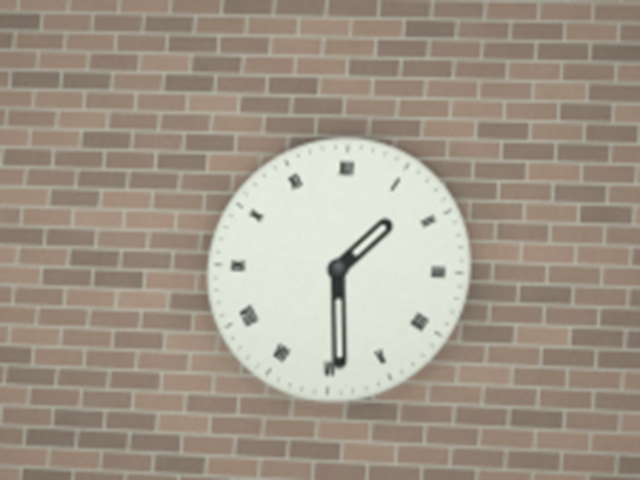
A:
1h29
